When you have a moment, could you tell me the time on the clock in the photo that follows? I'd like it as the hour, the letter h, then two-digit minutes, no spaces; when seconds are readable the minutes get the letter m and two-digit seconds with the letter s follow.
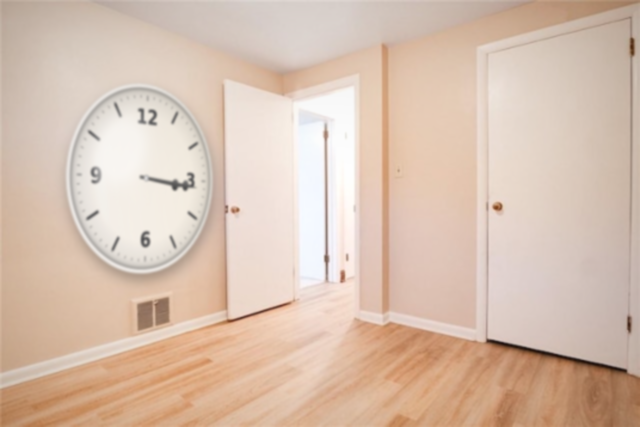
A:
3h16
